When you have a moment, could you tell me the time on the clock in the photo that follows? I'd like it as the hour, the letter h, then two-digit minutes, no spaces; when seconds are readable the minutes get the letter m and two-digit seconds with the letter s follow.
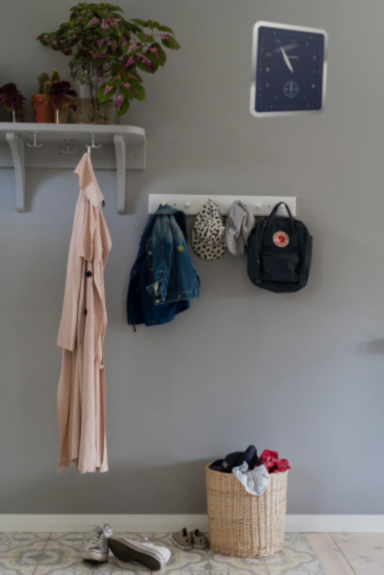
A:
10h55
